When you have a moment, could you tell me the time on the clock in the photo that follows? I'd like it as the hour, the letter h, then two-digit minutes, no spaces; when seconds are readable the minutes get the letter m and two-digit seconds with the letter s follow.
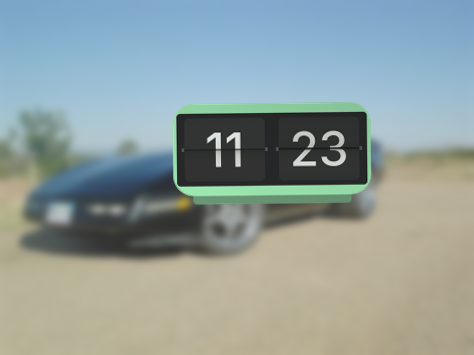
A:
11h23
